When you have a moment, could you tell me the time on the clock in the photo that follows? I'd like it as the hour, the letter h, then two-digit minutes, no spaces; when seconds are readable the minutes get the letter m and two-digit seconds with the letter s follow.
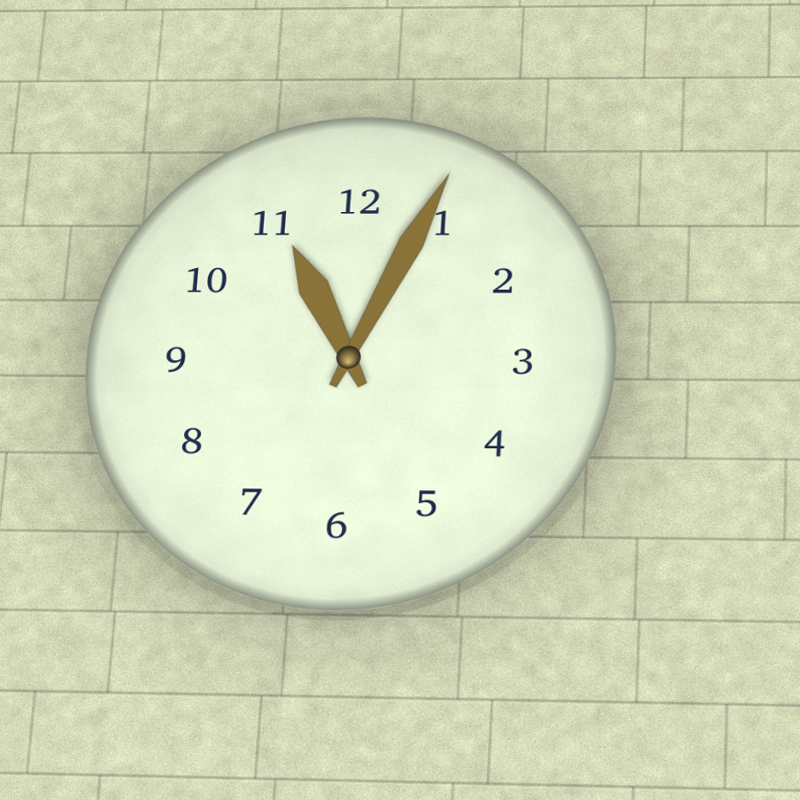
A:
11h04
